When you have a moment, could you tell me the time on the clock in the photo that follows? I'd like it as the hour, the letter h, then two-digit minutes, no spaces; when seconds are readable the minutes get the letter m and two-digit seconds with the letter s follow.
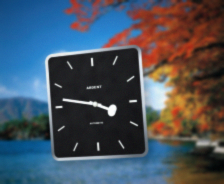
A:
3h47
